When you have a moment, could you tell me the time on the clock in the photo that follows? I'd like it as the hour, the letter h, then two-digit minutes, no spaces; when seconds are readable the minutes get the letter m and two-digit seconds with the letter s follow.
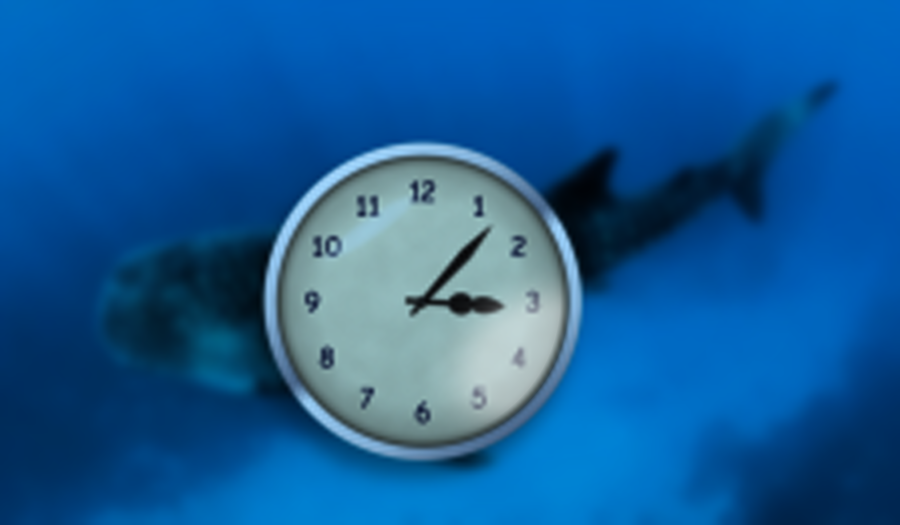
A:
3h07
